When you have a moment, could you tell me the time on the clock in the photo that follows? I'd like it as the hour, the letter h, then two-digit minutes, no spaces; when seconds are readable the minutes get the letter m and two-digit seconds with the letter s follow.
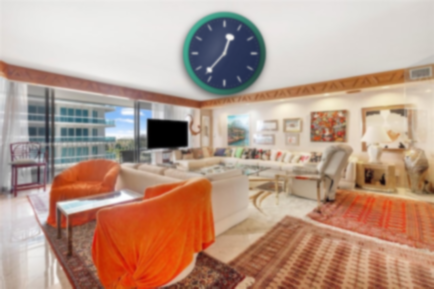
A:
12h37
